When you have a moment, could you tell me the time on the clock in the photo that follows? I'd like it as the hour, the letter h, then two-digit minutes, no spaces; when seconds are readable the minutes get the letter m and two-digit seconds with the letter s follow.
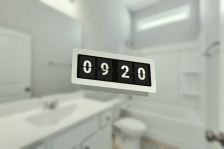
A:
9h20
